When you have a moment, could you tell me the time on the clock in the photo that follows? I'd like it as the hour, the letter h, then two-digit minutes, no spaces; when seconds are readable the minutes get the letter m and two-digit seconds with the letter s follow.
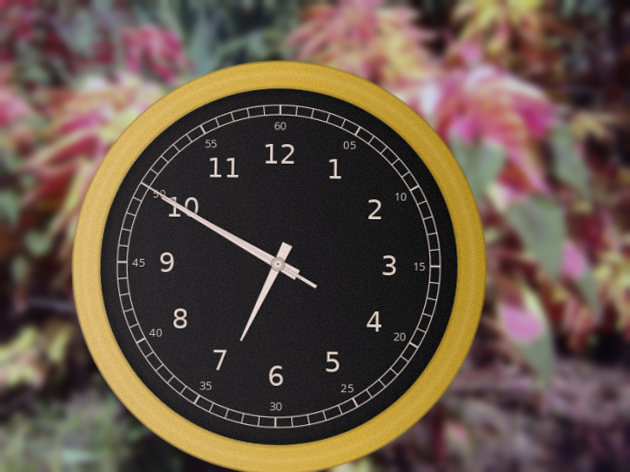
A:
6h49m50s
